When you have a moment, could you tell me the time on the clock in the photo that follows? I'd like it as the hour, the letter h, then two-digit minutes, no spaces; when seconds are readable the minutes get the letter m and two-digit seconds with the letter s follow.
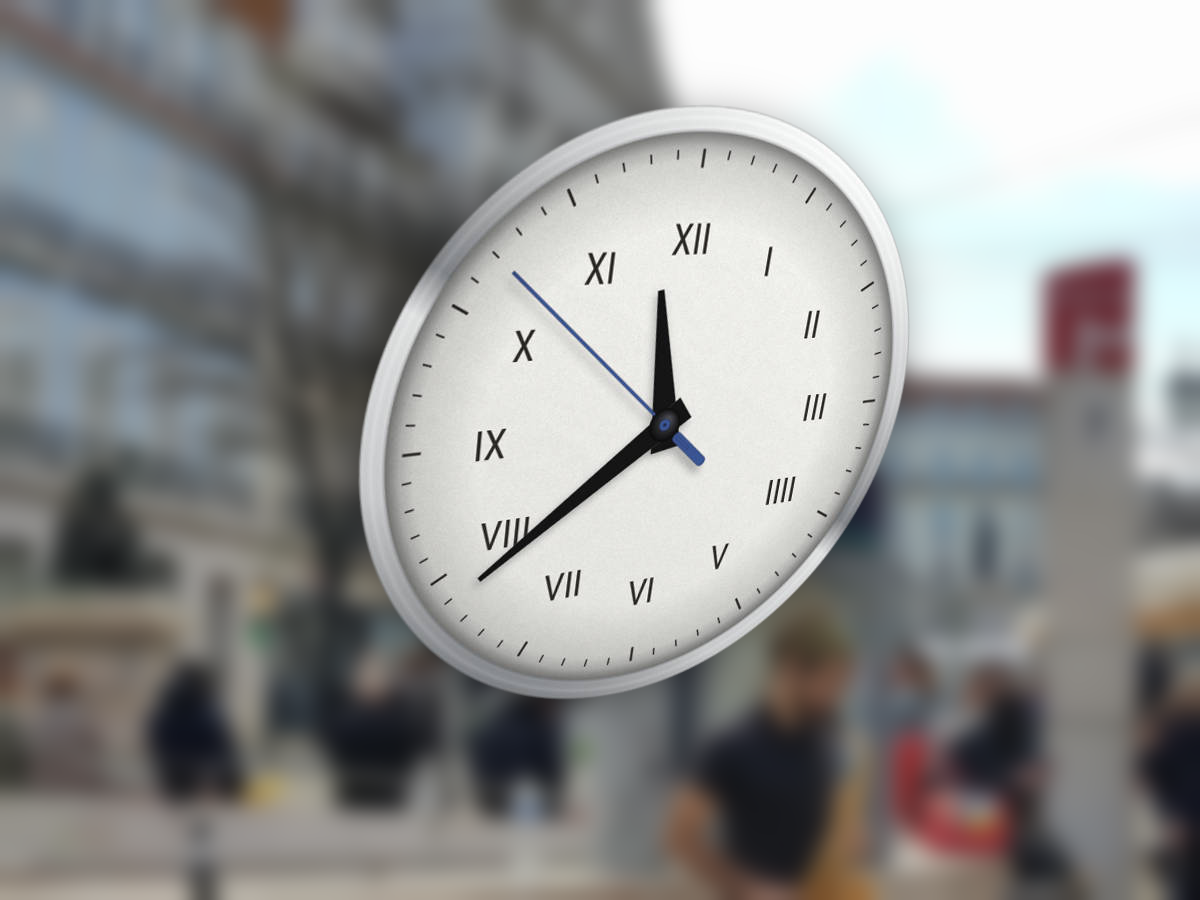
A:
11h38m52s
